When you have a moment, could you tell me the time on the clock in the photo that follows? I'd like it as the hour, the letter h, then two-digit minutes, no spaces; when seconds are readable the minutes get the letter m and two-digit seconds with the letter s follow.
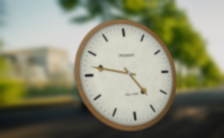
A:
4h47
